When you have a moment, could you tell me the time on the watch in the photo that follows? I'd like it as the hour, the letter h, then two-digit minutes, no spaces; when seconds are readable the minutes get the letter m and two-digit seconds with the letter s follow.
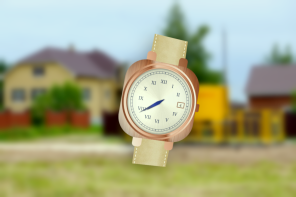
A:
7h39
